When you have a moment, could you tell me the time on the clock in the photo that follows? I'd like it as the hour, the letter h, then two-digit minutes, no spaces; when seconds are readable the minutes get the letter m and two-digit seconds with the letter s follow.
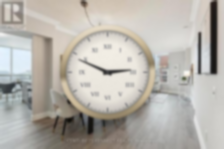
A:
2h49
